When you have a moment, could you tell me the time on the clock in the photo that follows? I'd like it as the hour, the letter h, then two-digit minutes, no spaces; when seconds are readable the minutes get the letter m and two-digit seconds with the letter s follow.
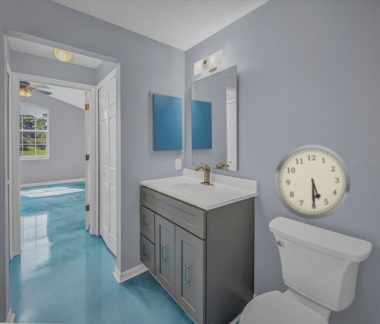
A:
5h30
